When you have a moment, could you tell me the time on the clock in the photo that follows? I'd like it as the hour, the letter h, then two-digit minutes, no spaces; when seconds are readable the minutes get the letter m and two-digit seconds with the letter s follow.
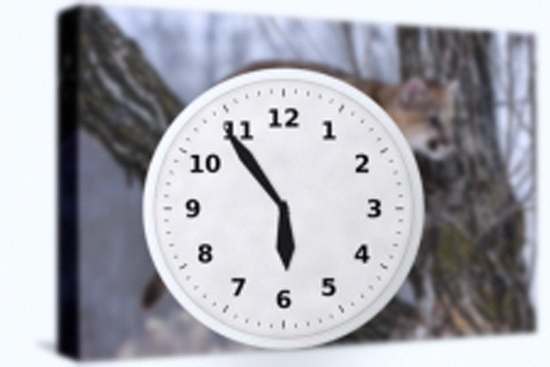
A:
5h54
